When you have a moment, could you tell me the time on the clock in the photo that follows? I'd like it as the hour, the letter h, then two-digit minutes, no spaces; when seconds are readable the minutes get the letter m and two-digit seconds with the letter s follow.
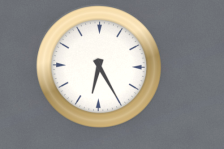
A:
6h25
